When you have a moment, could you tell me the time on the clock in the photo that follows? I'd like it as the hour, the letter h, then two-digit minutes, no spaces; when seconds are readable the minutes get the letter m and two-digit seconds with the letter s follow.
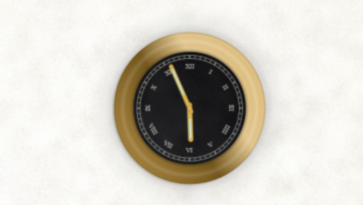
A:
5h56
